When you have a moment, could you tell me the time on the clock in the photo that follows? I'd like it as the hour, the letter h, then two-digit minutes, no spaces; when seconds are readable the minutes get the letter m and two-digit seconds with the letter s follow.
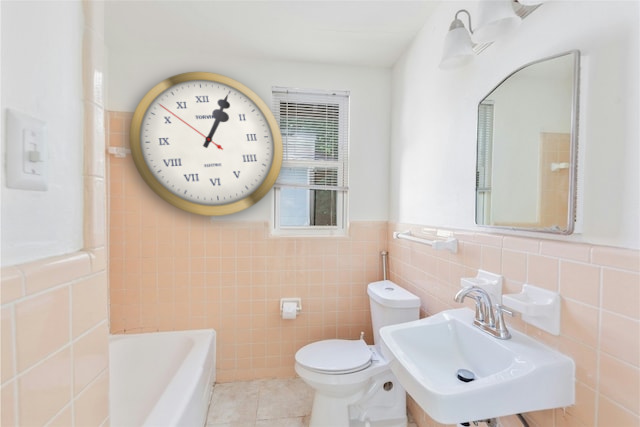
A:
1h04m52s
